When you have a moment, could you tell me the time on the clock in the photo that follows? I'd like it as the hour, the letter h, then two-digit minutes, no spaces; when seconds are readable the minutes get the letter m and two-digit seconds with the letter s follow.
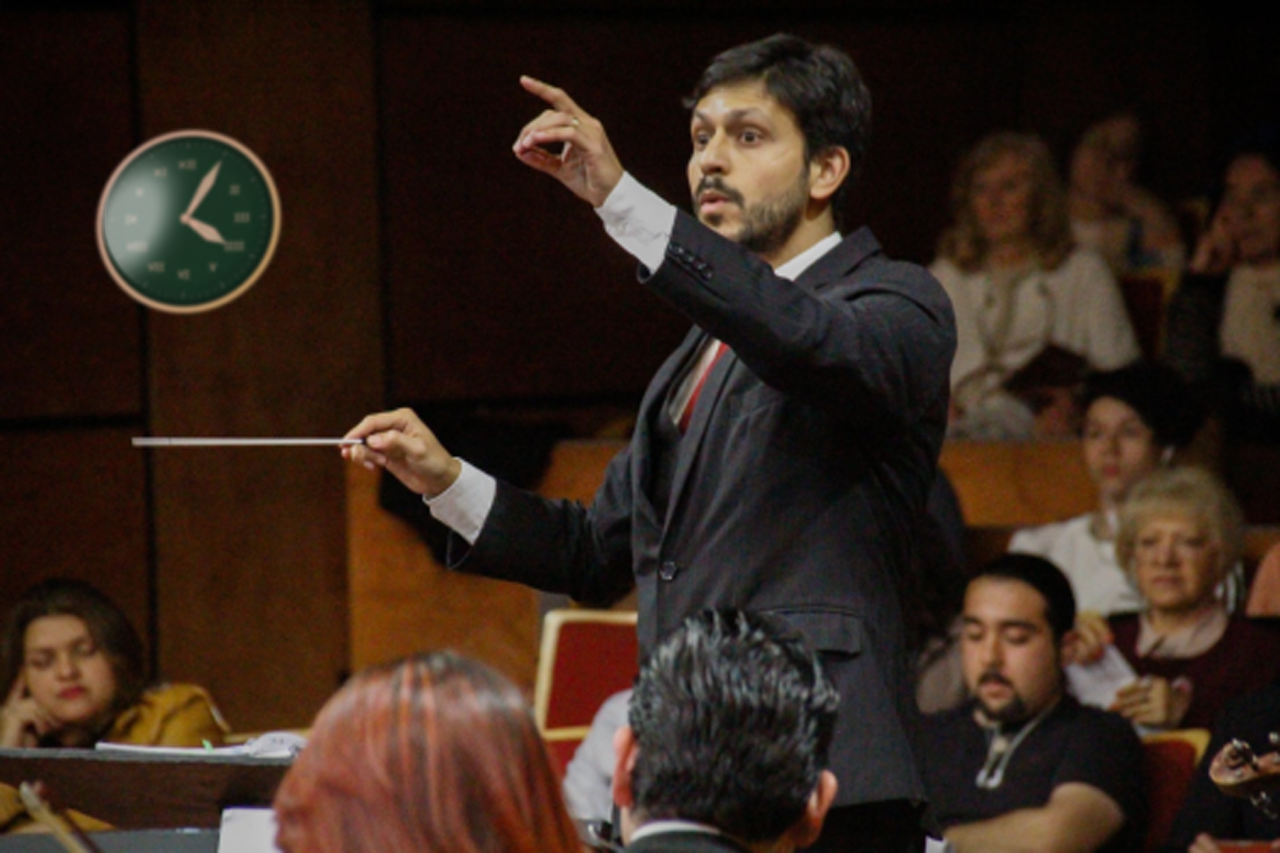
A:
4h05
